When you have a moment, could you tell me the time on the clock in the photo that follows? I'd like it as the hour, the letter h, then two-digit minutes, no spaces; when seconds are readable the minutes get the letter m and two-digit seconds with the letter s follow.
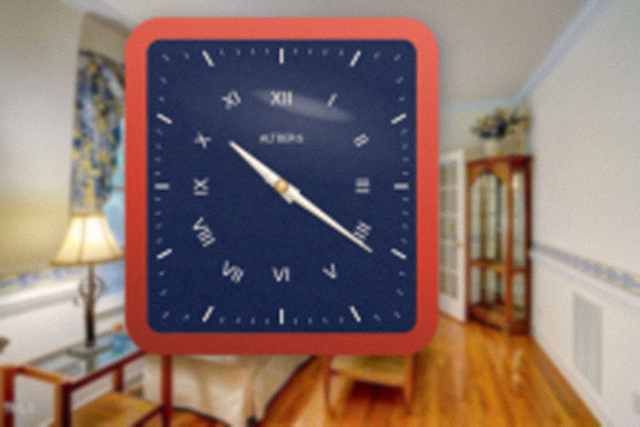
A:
10h21
